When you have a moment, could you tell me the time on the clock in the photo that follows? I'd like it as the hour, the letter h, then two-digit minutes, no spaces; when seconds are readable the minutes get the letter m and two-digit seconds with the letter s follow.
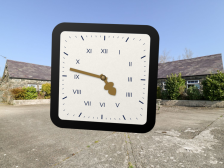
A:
4h47
